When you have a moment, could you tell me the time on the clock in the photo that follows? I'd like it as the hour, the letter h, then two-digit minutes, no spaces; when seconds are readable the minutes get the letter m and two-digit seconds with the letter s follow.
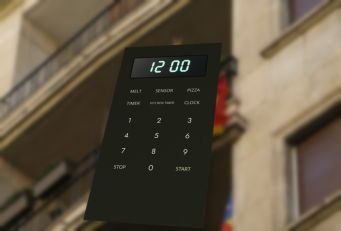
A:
12h00
